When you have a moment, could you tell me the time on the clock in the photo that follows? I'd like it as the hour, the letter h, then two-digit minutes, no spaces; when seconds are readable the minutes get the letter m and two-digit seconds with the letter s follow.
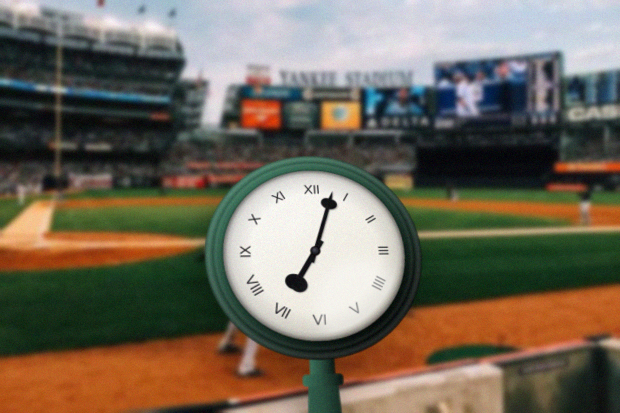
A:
7h03
